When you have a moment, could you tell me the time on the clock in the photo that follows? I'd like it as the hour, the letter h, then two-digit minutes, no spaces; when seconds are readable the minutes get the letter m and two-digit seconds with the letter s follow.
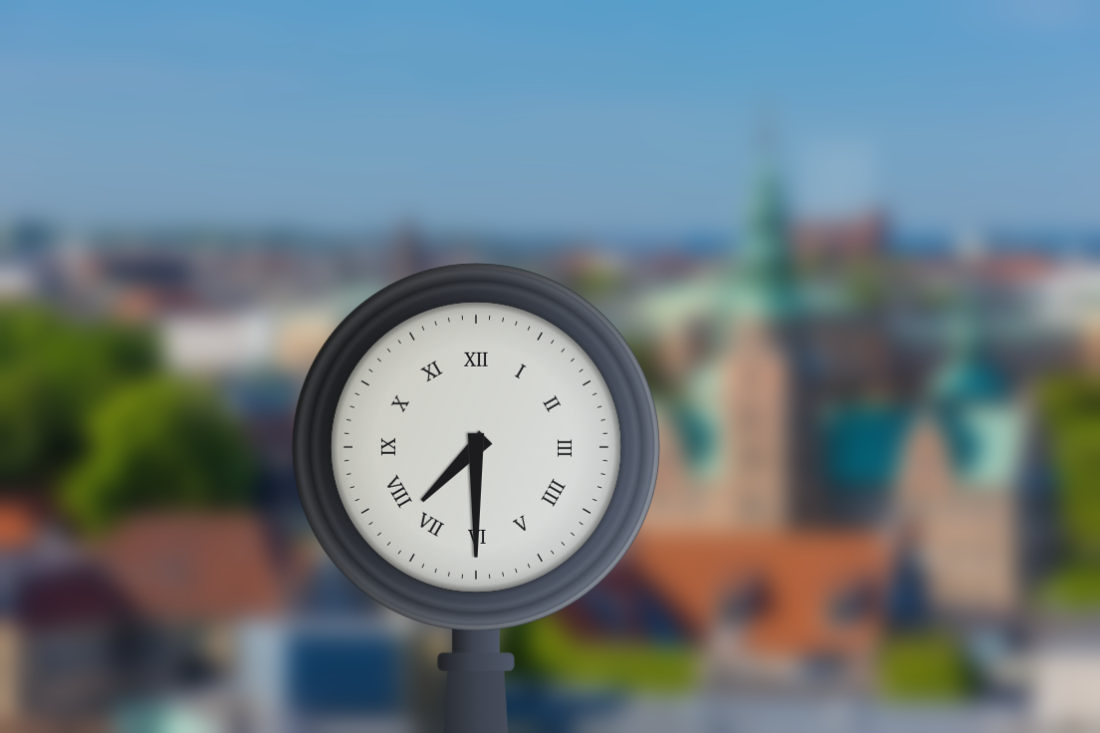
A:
7h30
